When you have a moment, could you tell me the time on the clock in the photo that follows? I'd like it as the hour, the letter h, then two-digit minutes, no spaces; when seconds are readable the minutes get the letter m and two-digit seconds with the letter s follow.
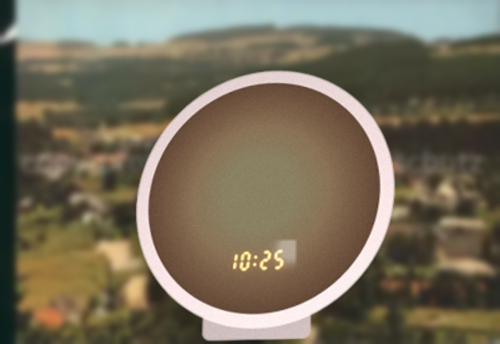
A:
10h25
